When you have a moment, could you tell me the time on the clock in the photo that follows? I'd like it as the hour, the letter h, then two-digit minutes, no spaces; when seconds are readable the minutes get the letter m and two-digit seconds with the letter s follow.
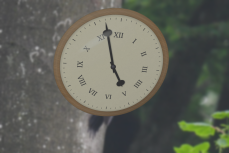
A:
4h57
